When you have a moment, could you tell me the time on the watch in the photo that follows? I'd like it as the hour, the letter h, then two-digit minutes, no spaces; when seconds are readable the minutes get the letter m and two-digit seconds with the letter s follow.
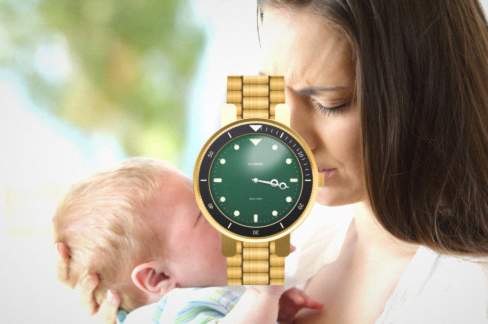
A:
3h17
